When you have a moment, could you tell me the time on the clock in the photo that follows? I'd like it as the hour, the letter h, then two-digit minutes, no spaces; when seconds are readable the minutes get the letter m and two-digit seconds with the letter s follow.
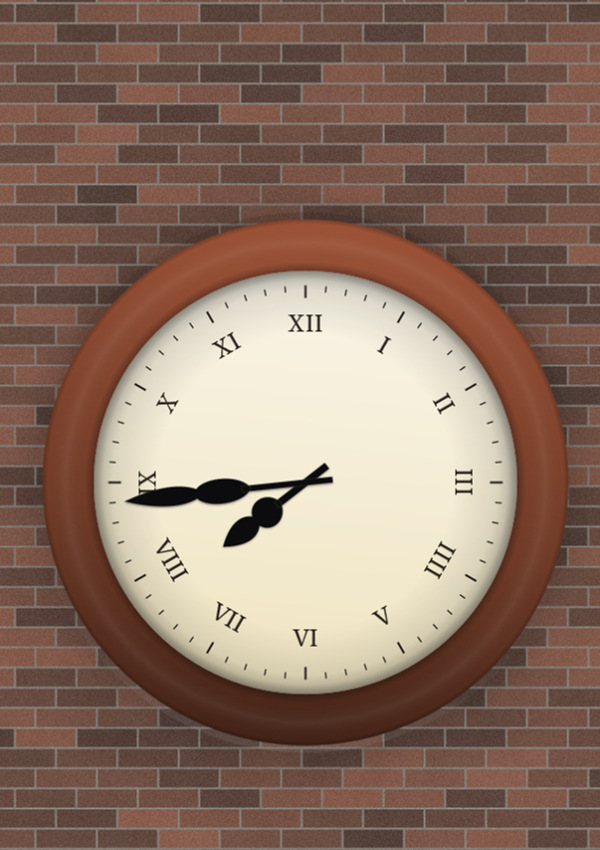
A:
7h44
